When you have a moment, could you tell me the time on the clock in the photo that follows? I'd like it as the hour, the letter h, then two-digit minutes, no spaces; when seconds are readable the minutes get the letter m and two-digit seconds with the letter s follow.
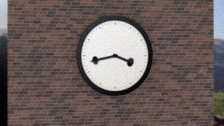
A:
3h43
